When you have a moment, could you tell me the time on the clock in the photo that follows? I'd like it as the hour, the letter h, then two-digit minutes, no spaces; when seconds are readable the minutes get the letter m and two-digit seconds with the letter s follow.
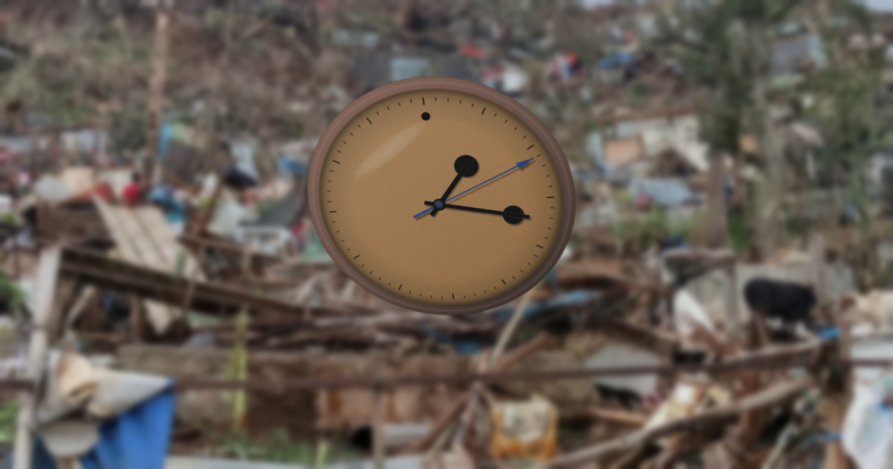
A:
1h17m11s
